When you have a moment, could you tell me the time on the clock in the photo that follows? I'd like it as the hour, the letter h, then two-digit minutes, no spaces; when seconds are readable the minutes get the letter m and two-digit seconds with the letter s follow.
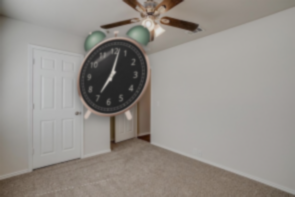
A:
7h02
